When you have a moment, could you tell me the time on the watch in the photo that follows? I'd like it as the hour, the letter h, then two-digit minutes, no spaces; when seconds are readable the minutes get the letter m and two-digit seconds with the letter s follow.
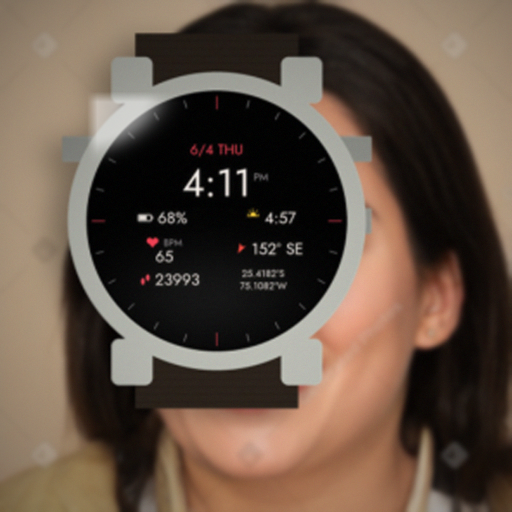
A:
4h11
